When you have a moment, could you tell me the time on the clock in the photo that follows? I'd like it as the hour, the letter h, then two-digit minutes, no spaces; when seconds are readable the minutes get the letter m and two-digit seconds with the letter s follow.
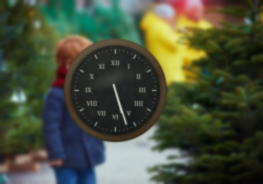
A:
5h27
